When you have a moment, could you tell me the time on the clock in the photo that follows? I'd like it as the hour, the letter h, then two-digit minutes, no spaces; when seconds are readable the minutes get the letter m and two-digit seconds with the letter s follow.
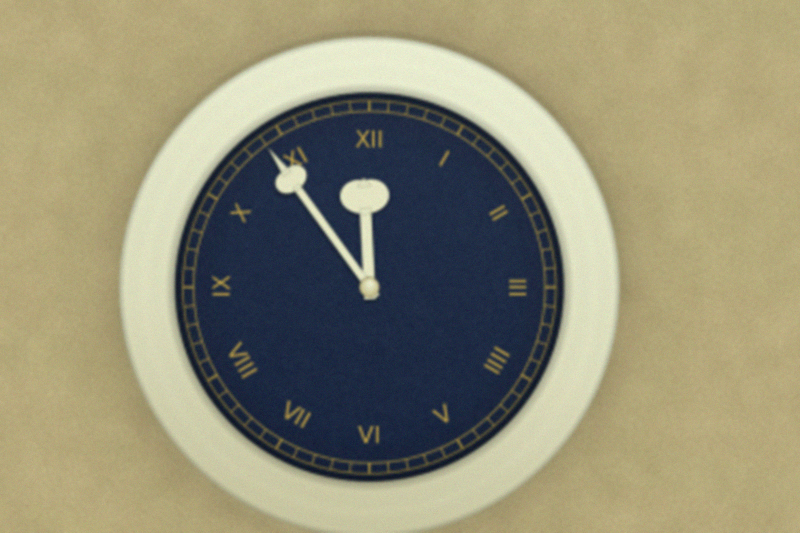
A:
11h54
